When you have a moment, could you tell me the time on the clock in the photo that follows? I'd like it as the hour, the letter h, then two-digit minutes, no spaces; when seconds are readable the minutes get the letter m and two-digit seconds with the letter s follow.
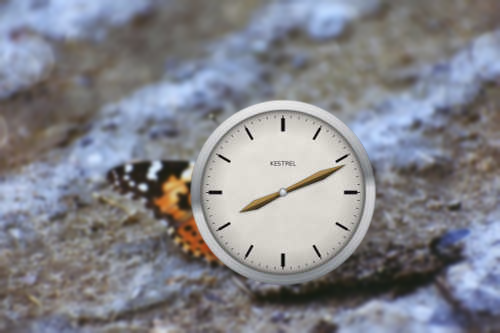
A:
8h11
